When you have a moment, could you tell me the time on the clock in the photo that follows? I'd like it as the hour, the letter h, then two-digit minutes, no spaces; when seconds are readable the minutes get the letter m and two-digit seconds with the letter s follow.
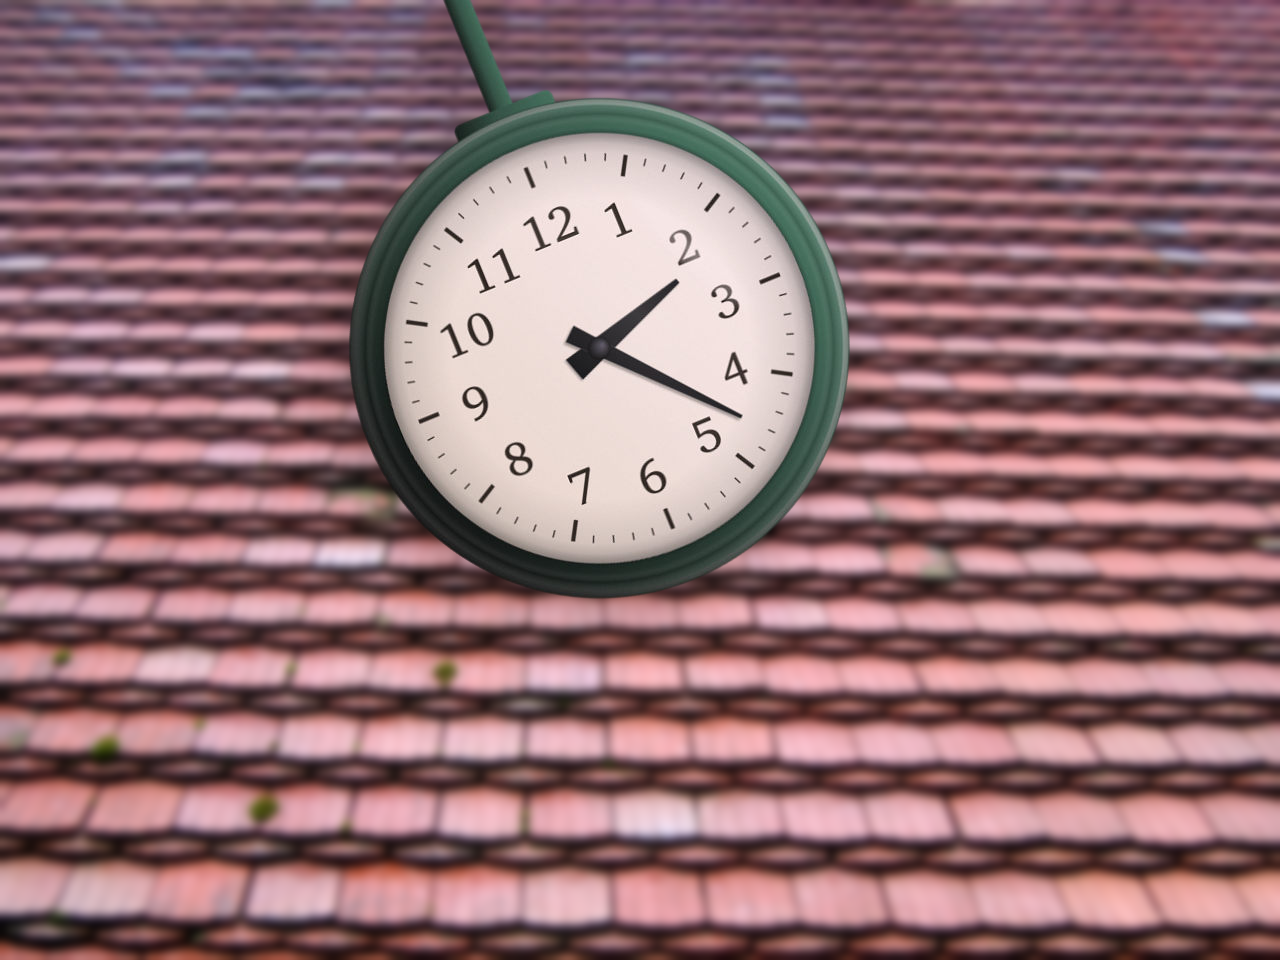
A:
2h23
